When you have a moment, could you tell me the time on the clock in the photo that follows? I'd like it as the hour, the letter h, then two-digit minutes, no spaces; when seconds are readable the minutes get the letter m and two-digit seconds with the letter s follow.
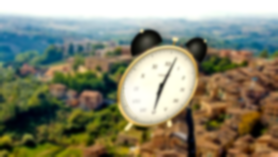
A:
6h02
